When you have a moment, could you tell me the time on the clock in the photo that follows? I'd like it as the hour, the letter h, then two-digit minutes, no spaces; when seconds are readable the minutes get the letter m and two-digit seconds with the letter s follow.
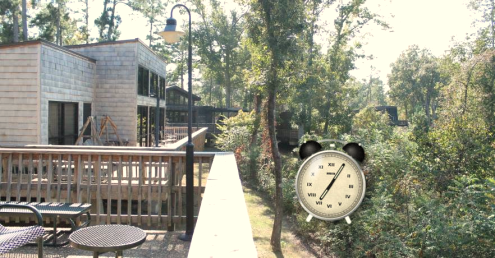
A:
7h05
